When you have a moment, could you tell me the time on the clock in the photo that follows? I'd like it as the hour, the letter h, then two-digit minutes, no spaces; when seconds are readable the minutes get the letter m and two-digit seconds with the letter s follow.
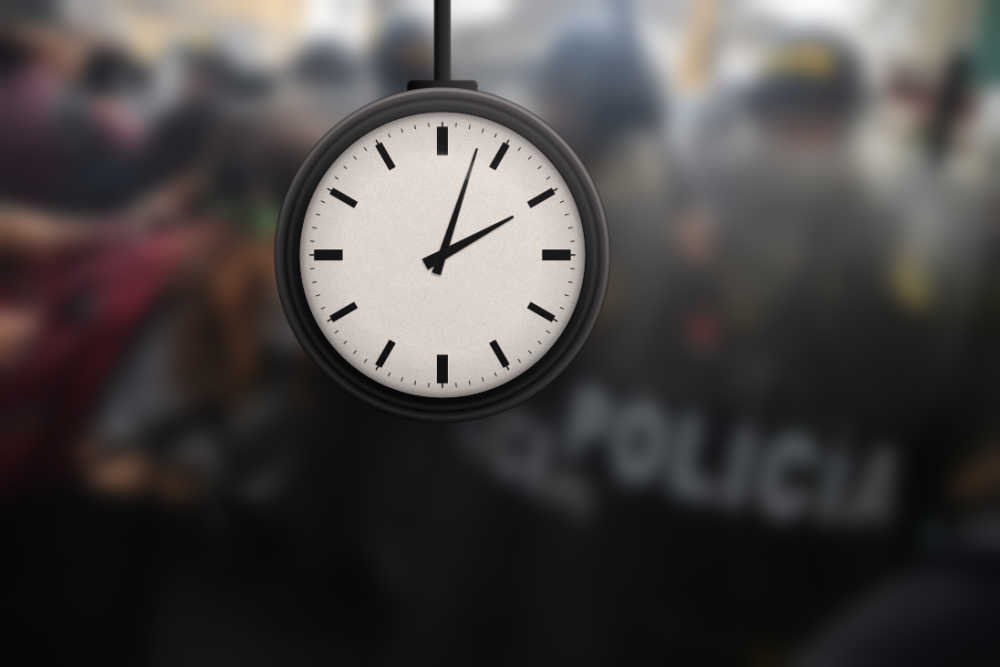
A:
2h03
